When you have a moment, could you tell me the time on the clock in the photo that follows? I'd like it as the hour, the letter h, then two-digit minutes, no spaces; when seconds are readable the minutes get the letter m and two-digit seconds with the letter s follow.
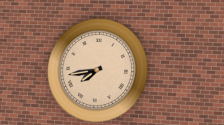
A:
7h43
